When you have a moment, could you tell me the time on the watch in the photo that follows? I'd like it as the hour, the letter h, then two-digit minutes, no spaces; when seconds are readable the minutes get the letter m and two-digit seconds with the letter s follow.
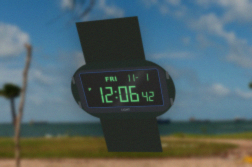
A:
12h06m42s
